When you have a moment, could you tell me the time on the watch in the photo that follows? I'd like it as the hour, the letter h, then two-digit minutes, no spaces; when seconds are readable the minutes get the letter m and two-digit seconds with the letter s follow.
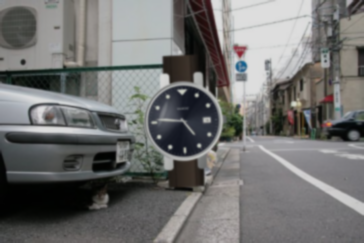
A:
4h46
